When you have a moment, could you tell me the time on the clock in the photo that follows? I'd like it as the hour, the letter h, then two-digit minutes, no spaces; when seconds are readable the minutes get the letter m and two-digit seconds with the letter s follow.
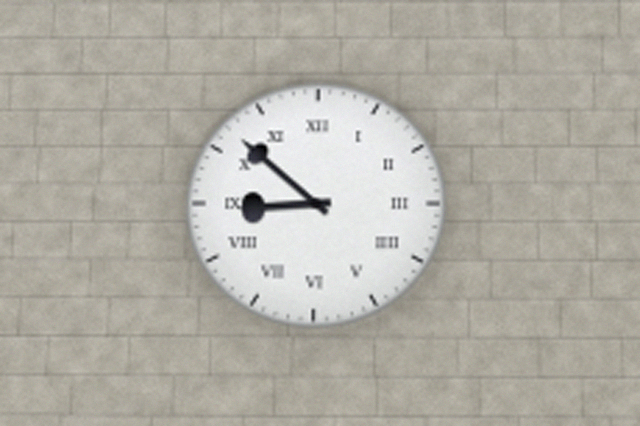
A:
8h52
